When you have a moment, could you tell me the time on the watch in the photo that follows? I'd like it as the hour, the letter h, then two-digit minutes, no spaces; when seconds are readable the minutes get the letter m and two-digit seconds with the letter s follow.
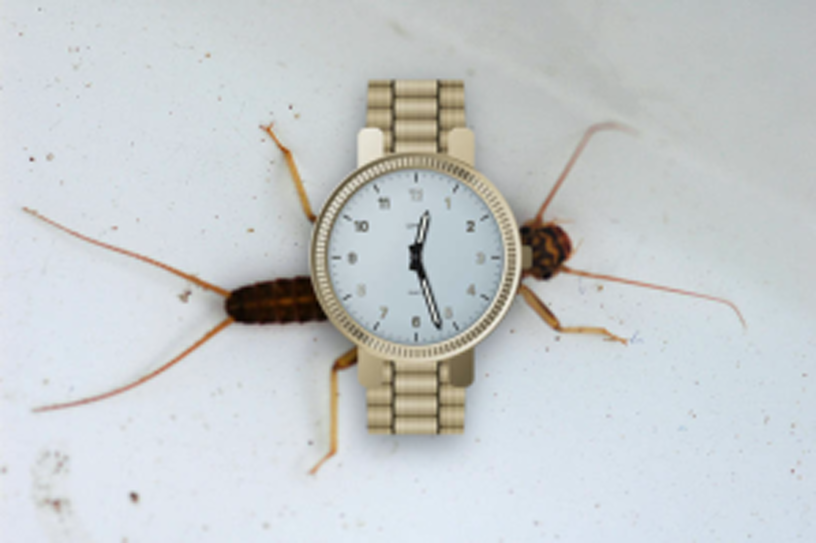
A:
12h27
